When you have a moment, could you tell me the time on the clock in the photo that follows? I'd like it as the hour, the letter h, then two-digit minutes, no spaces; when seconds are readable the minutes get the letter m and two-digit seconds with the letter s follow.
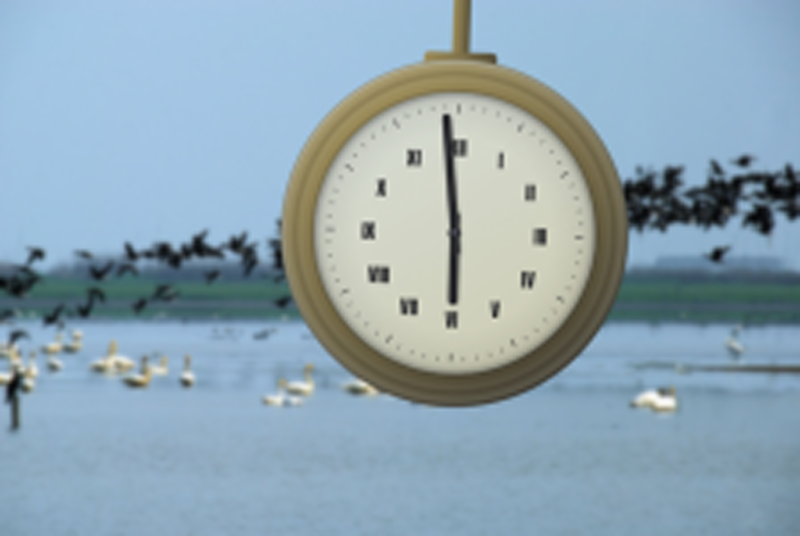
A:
5h59
